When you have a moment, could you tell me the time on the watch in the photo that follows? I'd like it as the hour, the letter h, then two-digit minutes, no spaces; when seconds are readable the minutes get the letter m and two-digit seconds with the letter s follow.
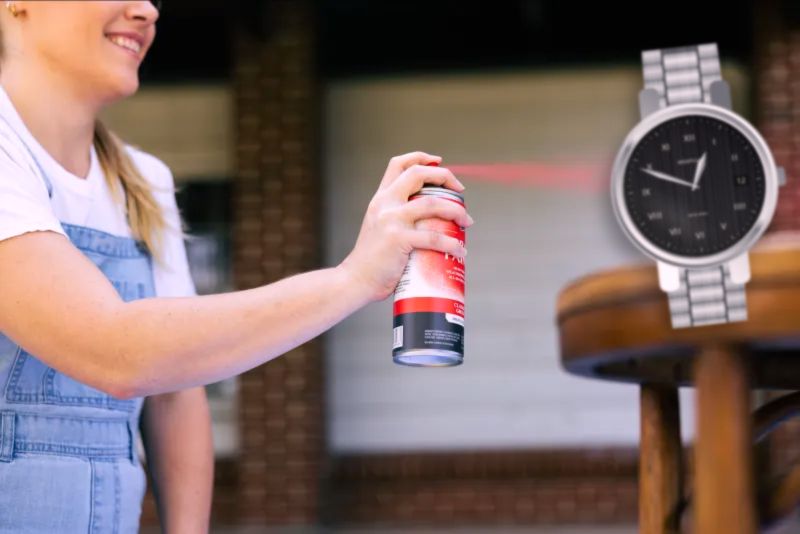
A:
12h49
